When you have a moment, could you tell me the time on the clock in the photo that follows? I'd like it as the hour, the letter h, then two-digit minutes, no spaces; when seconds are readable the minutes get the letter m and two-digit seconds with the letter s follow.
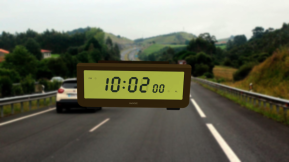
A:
10h02m00s
